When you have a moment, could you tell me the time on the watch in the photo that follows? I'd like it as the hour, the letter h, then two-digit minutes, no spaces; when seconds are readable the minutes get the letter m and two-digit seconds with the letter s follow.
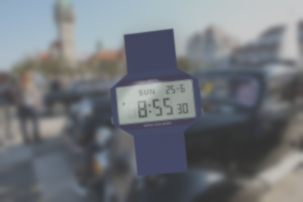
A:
8h55m30s
